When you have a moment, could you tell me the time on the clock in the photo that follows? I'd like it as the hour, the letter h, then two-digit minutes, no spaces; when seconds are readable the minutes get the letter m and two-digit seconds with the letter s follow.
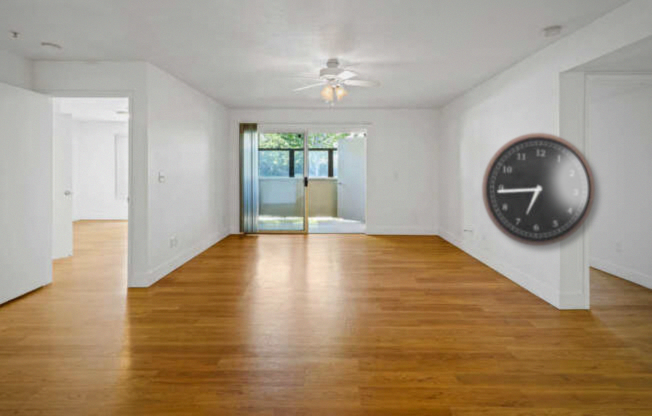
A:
6h44
